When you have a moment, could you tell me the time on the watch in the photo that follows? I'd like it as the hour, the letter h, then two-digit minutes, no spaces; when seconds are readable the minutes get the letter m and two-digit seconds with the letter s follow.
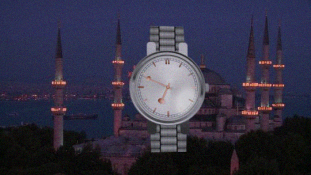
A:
6h49
